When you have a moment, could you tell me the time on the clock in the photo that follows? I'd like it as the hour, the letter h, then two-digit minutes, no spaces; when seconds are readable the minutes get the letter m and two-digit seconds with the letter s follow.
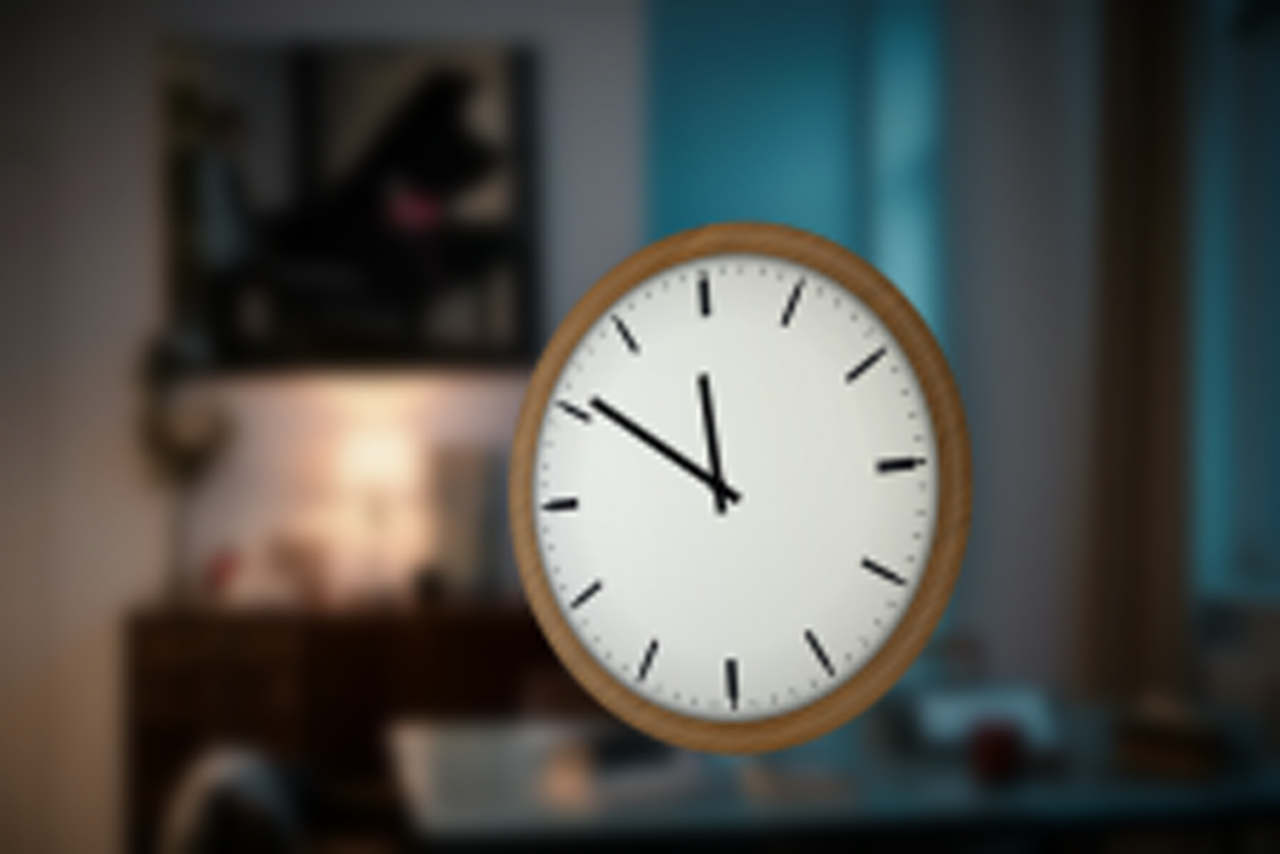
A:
11h51
